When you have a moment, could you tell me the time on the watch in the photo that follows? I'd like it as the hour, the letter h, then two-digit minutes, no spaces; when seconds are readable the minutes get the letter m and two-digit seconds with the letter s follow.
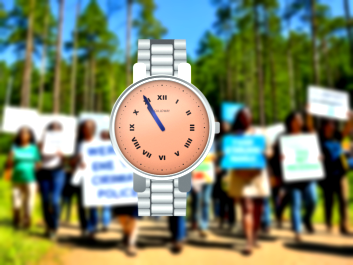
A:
10h55
